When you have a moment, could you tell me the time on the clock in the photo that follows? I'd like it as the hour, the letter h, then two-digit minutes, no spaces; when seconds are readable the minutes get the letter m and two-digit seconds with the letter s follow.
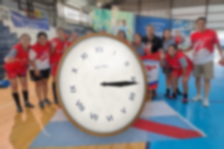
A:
3h16
